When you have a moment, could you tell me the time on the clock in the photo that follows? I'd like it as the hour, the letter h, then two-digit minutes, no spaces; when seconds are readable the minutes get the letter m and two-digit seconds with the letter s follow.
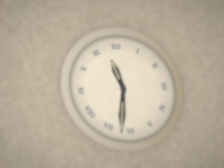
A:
11h32
